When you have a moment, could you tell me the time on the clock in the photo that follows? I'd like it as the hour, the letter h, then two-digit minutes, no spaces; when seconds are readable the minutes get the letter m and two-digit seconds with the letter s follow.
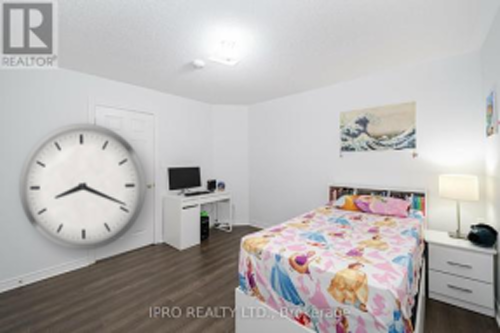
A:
8h19
